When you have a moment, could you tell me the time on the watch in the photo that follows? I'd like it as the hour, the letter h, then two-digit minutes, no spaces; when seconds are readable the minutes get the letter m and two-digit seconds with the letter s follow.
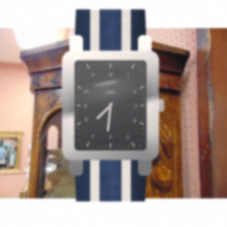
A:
7h31
